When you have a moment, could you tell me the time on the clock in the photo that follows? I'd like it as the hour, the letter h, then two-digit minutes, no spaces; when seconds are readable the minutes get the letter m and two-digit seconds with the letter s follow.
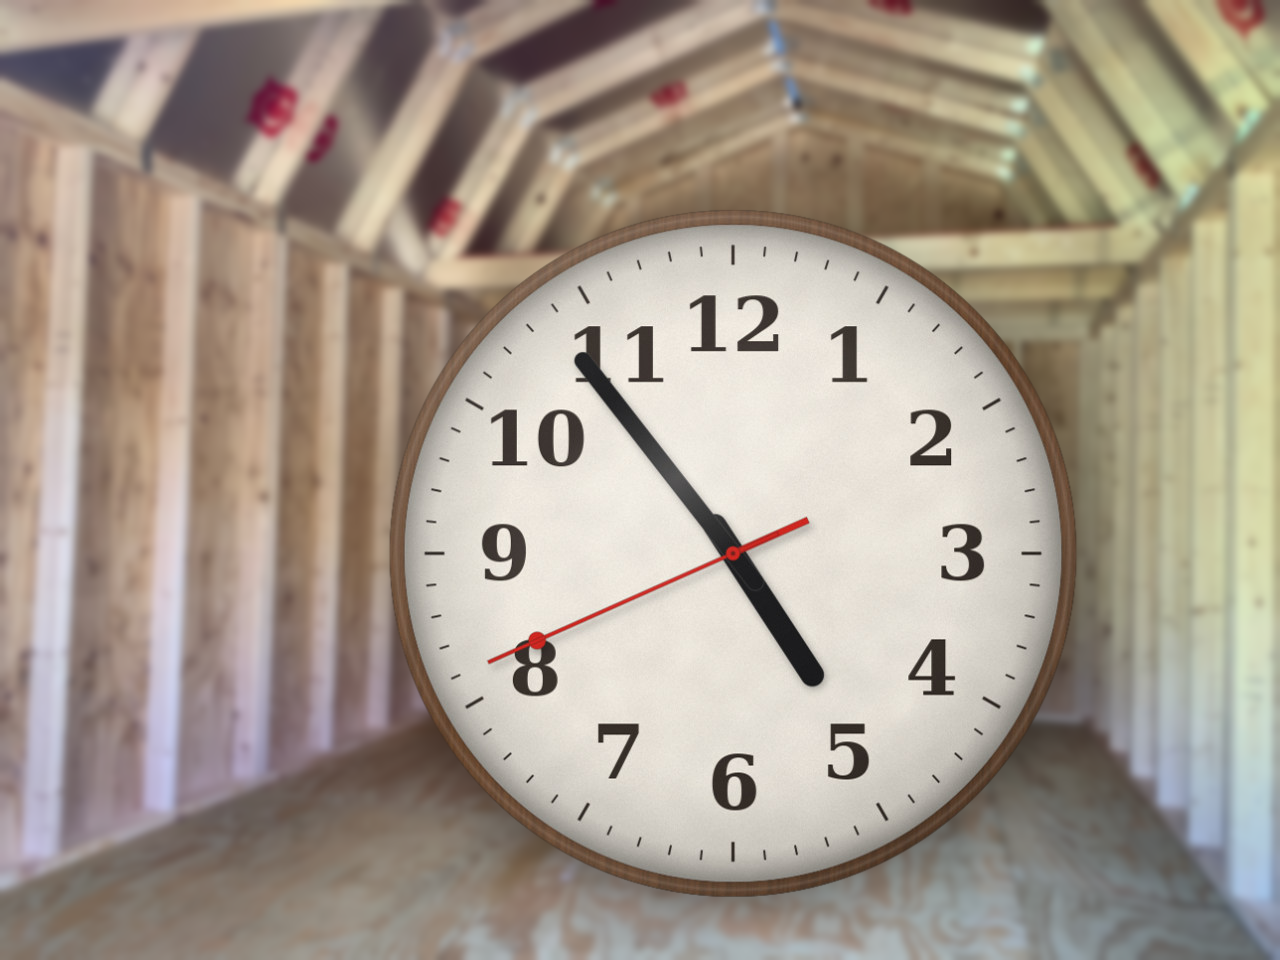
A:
4h53m41s
